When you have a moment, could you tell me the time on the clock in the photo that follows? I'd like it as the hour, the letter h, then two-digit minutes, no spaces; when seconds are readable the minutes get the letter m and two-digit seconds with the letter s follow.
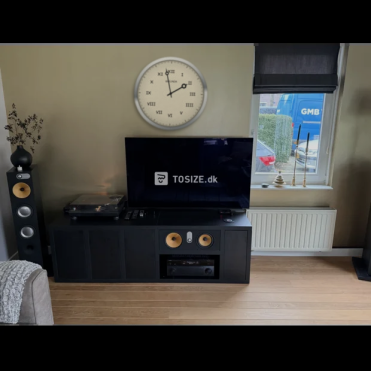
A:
1h58
